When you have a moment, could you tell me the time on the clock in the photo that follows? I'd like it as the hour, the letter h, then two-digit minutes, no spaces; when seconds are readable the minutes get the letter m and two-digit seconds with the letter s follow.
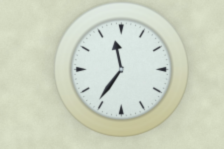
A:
11h36
